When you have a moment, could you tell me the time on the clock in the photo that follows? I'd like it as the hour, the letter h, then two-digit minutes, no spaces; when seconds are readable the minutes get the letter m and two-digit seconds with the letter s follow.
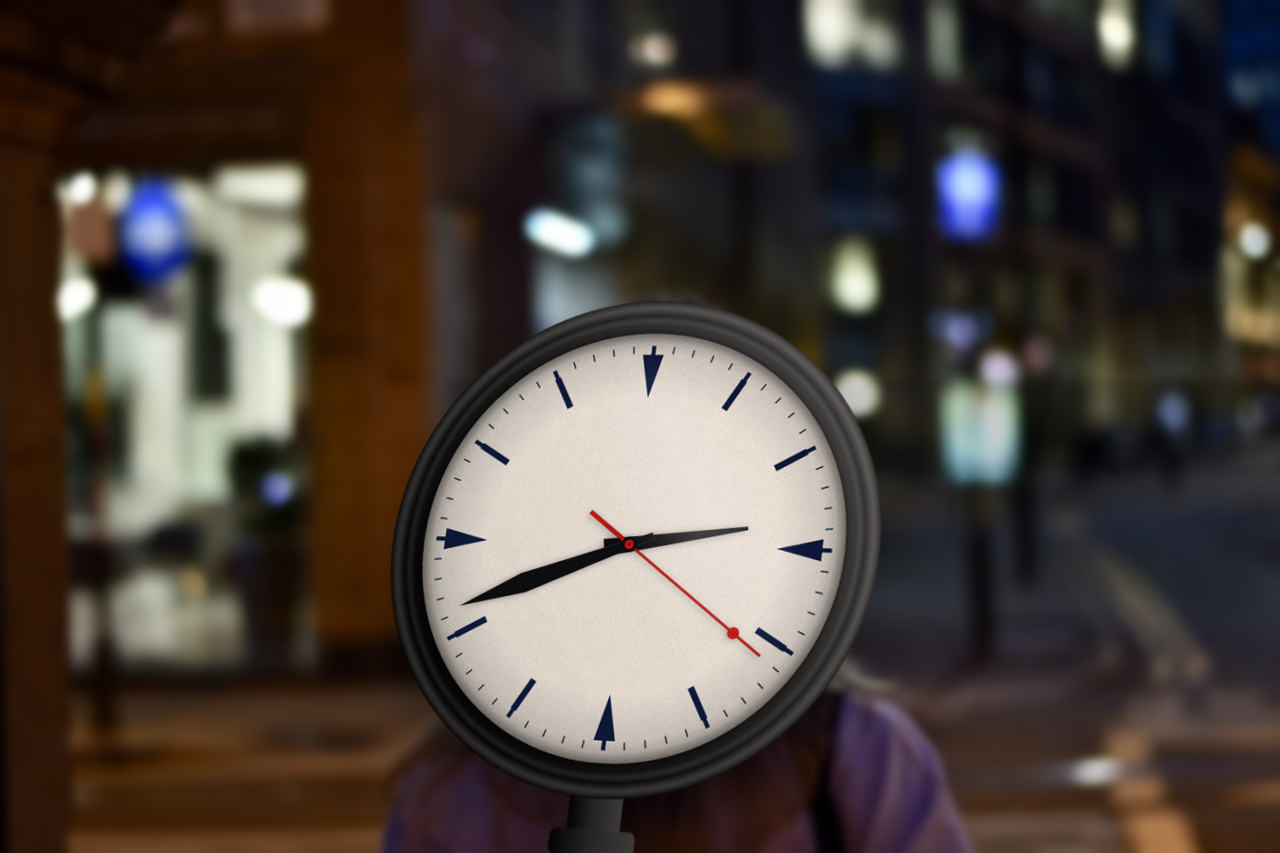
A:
2h41m21s
